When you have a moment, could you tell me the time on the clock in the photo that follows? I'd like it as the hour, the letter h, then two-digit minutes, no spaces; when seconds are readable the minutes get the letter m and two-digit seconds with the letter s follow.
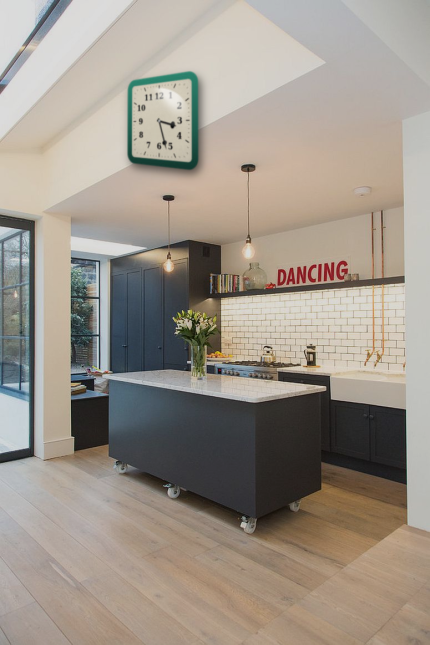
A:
3h27
